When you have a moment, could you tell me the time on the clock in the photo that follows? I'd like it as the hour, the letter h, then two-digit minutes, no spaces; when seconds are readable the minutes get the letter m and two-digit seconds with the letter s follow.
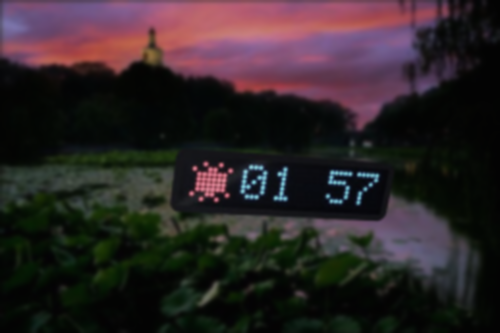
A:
1h57
